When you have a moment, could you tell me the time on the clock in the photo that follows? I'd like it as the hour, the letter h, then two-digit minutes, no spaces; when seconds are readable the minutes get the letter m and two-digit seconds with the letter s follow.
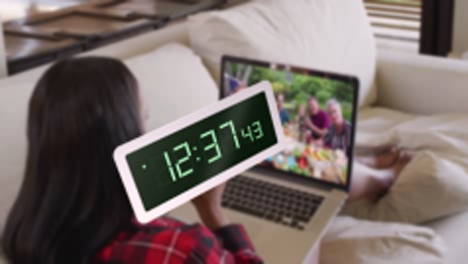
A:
12h37m43s
